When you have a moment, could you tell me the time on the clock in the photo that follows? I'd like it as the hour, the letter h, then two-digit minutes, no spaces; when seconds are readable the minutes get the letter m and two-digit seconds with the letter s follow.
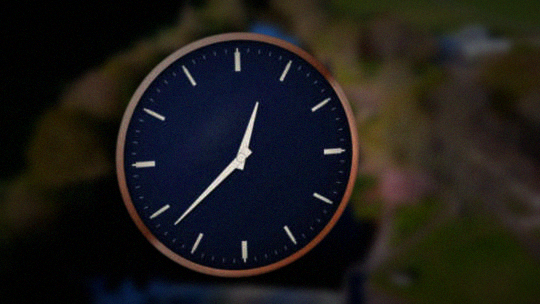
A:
12h38
